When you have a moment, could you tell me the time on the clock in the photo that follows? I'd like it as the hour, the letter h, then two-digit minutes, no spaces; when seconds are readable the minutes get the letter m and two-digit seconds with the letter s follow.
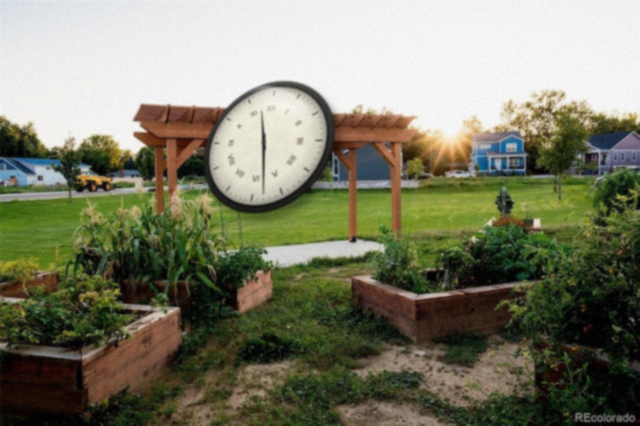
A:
11h28
